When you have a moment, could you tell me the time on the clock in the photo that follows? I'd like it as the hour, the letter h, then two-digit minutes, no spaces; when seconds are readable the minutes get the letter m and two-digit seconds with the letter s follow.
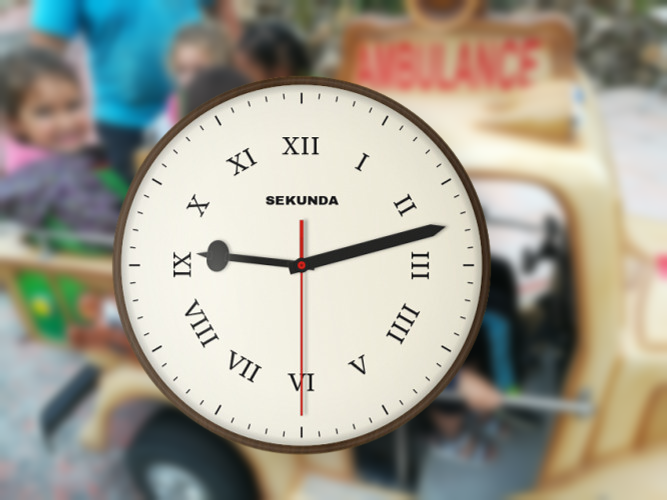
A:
9h12m30s
